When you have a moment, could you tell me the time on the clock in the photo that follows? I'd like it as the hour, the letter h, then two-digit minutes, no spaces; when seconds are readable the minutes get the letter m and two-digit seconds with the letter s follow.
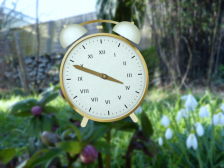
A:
3h49
